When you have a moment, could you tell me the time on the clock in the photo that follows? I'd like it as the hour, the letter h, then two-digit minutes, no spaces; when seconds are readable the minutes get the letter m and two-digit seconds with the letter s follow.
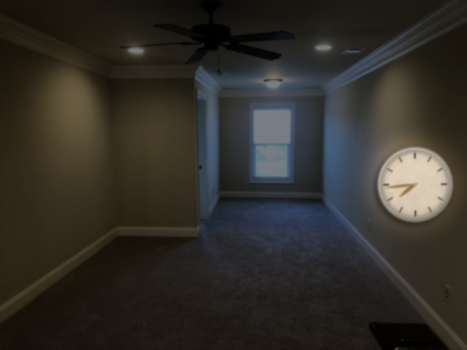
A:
7h44
